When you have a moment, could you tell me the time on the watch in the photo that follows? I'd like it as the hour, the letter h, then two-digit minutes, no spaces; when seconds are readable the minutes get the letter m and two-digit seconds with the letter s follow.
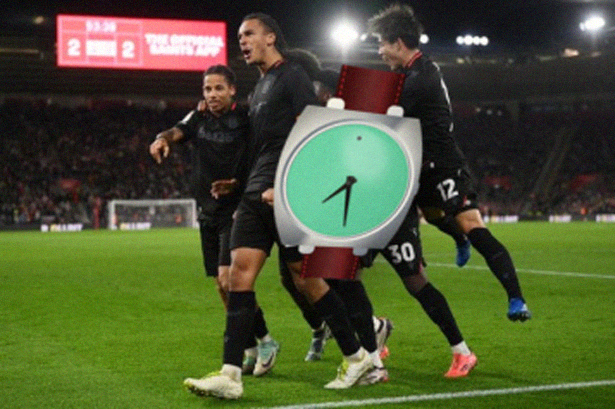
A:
7h29
